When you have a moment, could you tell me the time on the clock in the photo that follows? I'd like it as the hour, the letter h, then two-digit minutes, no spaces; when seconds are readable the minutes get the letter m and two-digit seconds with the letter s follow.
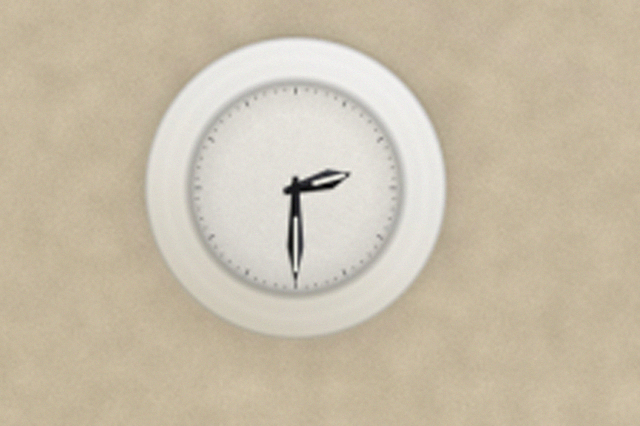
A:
2h30
